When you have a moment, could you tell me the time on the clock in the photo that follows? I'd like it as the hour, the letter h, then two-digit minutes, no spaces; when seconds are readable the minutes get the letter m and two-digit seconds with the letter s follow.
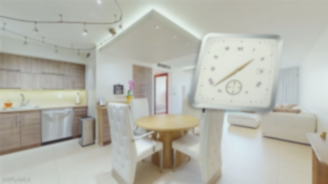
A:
1h38
